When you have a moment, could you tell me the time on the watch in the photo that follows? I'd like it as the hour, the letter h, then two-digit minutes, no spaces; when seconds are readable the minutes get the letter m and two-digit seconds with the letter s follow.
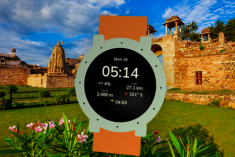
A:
5h14
